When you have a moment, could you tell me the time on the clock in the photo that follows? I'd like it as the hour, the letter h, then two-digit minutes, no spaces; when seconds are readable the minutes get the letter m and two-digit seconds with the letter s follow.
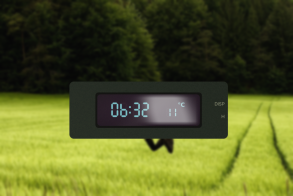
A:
6h32
